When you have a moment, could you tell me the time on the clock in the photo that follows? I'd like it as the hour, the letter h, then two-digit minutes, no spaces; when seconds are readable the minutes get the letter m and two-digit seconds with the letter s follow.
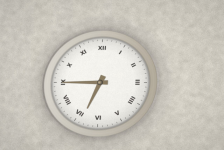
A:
6h45
